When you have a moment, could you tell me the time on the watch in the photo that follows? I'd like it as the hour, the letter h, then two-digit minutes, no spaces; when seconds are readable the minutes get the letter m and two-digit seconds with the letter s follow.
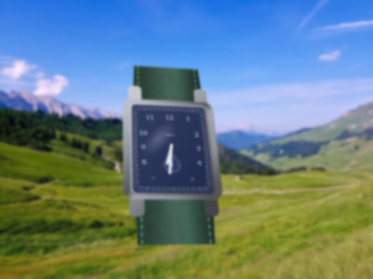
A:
6h31
